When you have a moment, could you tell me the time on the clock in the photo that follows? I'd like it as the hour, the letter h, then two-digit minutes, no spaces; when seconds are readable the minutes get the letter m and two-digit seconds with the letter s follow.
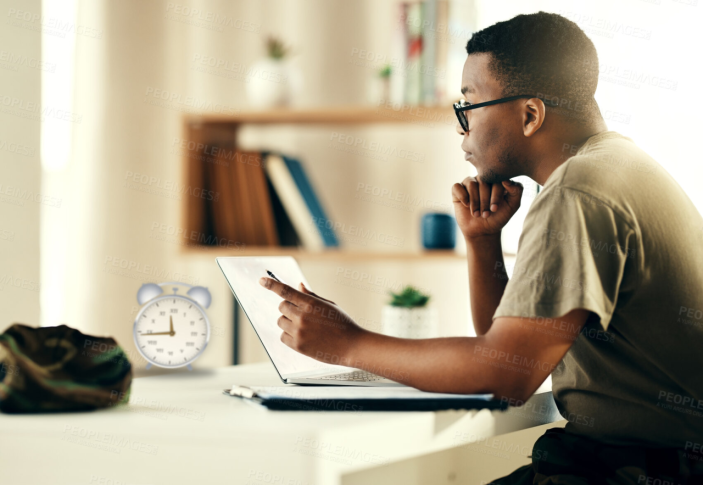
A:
11h44
